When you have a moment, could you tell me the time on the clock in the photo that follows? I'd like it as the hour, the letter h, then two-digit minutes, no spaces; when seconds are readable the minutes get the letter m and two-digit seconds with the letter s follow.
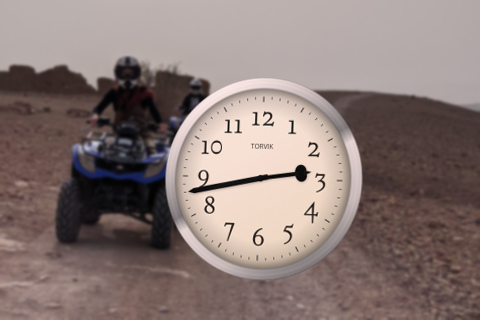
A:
2h43
